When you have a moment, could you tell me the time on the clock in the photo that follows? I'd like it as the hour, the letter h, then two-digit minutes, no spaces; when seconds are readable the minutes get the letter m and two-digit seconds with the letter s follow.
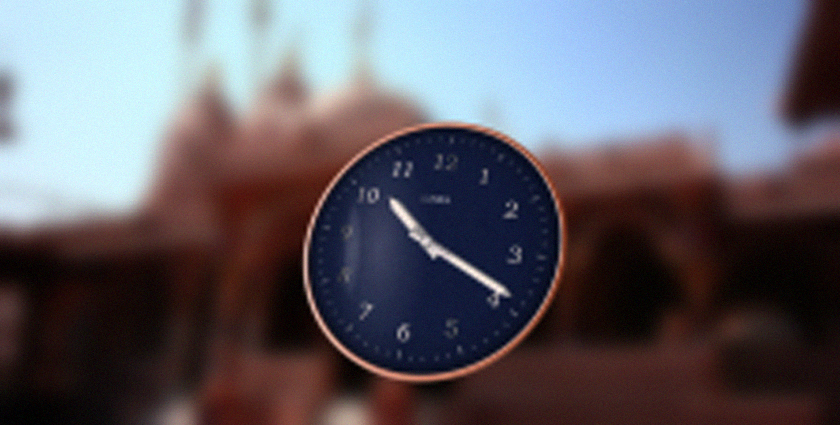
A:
10h19
